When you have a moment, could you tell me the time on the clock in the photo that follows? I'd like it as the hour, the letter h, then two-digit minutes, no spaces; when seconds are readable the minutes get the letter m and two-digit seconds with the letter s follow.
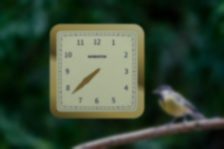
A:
7h38
